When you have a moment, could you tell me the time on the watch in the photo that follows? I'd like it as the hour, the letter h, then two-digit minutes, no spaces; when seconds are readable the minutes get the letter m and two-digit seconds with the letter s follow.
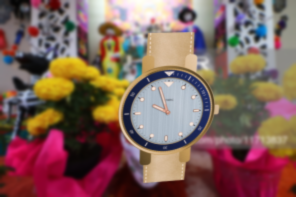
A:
9h57
